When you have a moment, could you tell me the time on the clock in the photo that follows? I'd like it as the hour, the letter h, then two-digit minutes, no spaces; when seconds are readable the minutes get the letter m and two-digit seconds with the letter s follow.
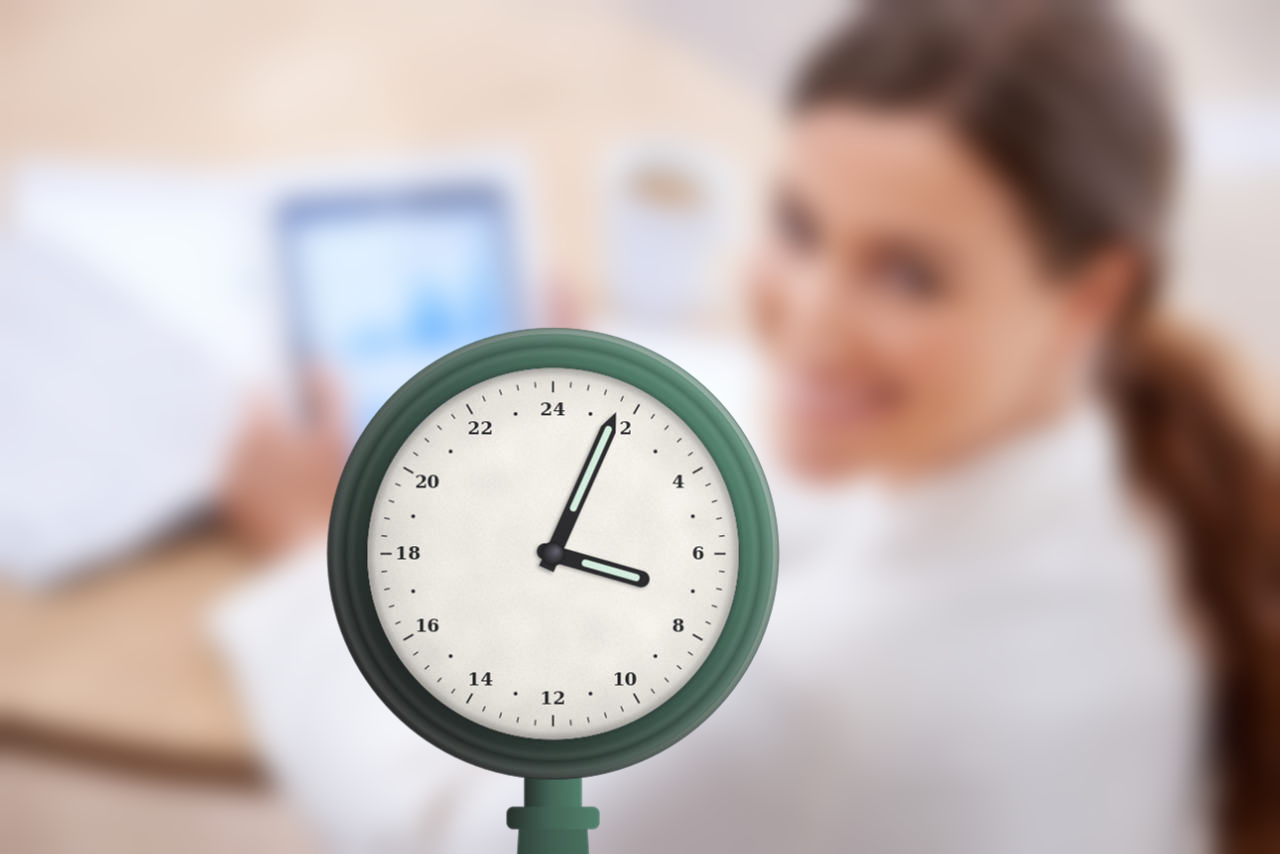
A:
7h04
